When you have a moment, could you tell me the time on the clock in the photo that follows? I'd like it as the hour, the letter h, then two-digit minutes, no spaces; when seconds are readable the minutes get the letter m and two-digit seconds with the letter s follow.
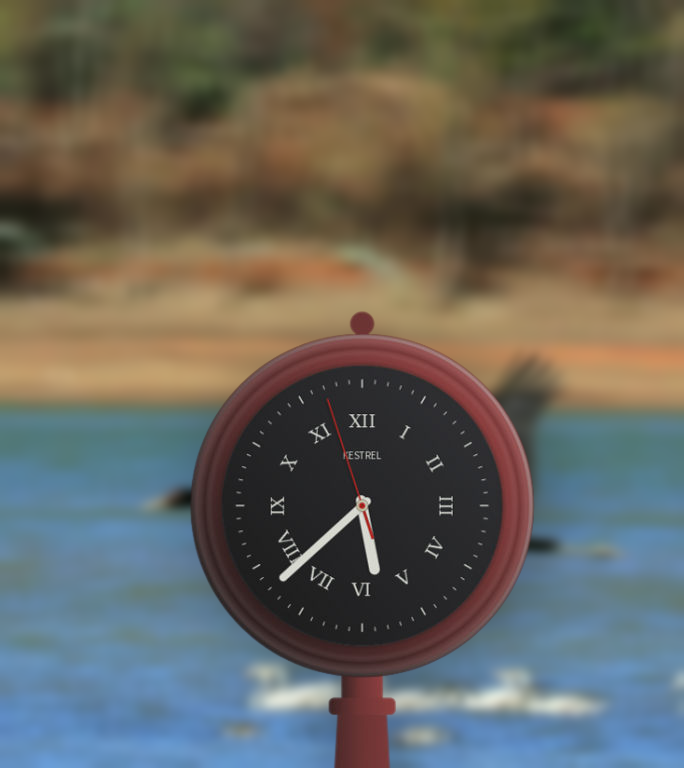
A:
5h37m57s
